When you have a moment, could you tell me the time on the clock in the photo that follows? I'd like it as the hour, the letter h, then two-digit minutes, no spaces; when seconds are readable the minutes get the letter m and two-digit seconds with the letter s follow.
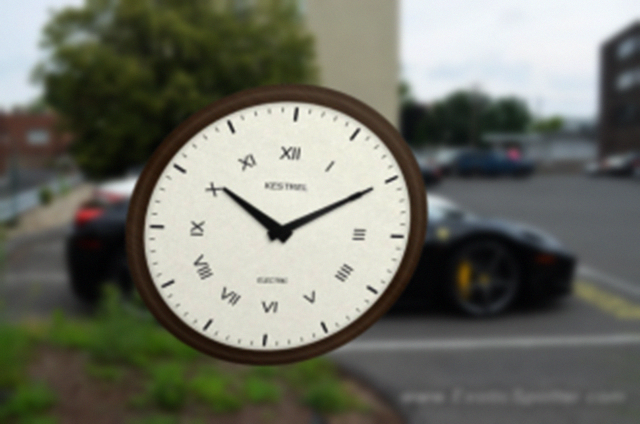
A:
10h10
